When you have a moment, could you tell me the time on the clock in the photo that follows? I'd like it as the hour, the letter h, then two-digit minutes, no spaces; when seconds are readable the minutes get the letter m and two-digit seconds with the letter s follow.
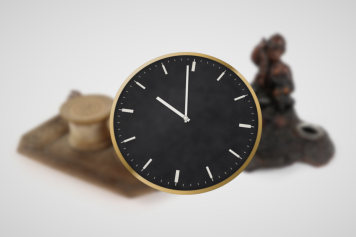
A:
9h59
